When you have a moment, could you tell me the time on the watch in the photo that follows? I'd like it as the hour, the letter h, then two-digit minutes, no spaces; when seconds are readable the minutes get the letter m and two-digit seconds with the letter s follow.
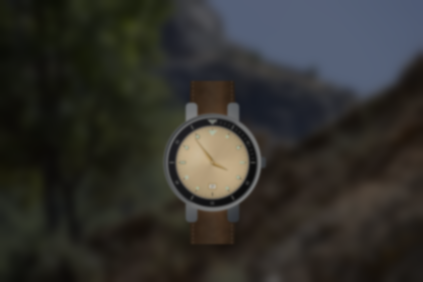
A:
3h54
